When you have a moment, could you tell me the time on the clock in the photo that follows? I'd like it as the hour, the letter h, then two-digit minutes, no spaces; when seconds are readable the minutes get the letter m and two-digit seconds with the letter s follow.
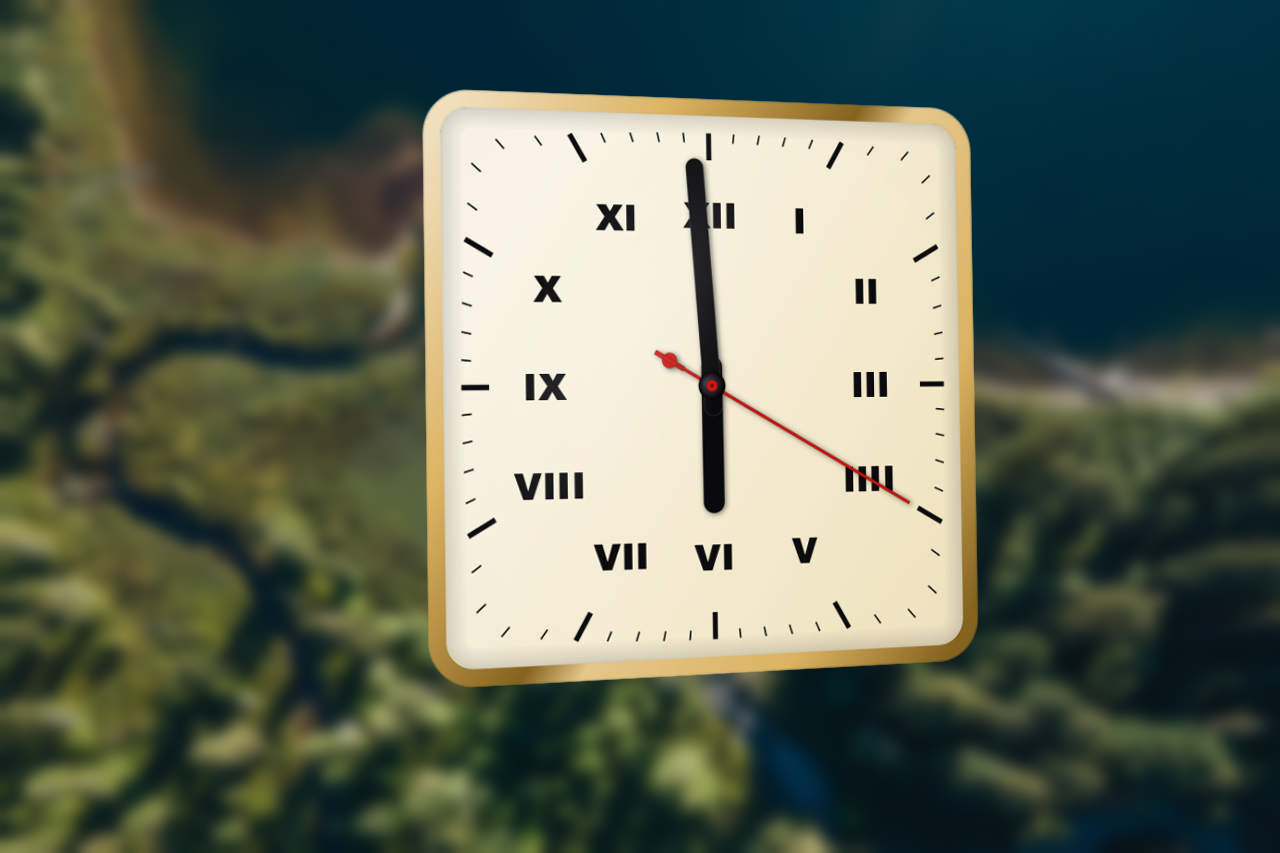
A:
5h59m20s
